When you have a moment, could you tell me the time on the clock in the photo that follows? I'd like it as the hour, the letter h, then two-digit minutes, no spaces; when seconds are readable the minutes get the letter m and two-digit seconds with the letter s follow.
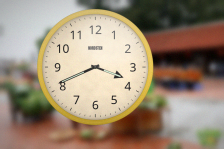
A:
3h41
